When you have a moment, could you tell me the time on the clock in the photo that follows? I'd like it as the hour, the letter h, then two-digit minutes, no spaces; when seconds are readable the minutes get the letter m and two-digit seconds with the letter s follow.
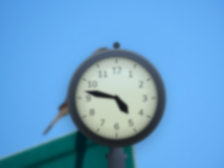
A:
4h47
